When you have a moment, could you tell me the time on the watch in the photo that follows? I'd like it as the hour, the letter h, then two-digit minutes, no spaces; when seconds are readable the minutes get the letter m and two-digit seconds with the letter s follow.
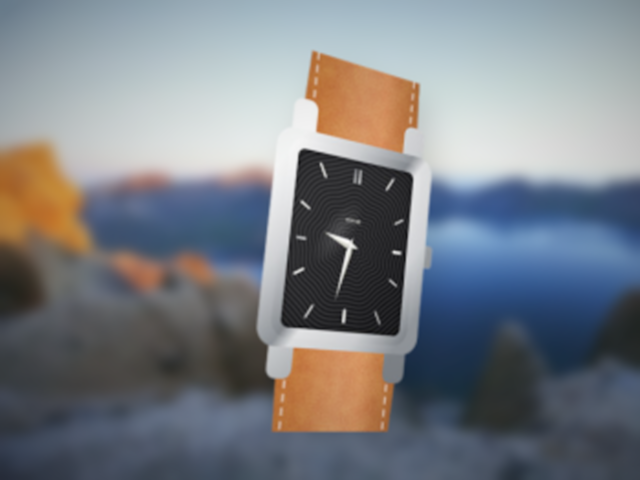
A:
9h32
